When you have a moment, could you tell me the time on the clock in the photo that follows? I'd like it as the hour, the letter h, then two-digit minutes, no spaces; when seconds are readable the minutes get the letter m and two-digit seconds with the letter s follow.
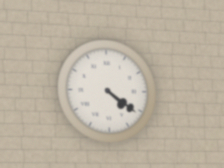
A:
4h21
